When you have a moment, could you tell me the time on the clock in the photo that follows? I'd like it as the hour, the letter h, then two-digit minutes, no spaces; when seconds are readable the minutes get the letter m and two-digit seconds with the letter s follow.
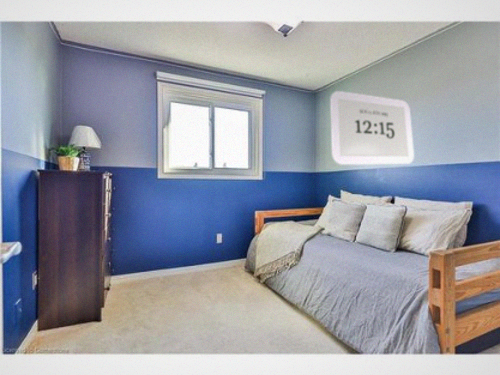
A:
12h15
